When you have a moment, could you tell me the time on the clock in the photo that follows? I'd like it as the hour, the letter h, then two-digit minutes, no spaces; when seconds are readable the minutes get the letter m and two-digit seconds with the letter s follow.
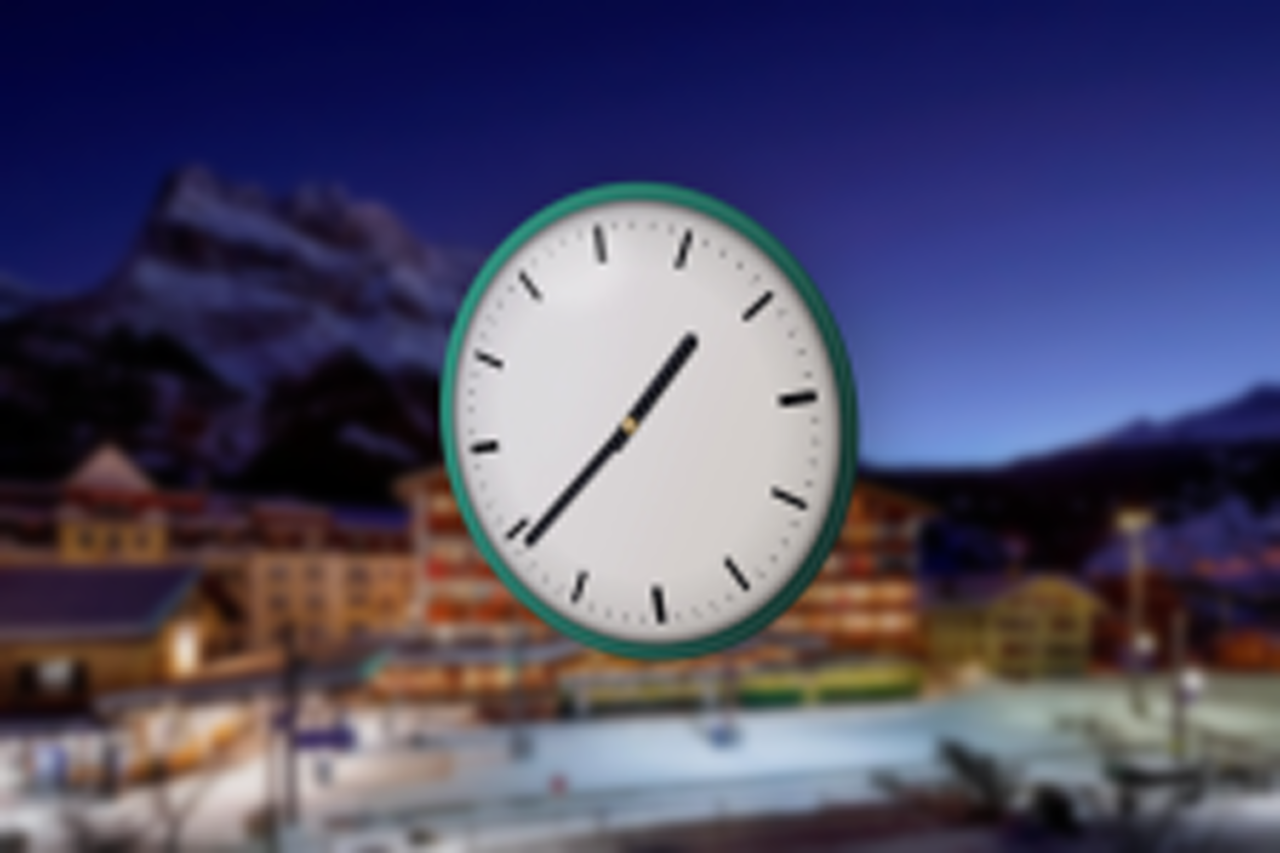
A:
1h39
